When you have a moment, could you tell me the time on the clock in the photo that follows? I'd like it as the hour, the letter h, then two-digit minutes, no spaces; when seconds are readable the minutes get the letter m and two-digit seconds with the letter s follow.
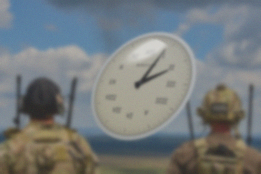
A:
2h04
